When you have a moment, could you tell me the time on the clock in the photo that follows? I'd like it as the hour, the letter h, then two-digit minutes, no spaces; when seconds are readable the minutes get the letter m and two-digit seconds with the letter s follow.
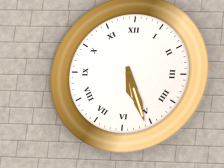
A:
5h26
